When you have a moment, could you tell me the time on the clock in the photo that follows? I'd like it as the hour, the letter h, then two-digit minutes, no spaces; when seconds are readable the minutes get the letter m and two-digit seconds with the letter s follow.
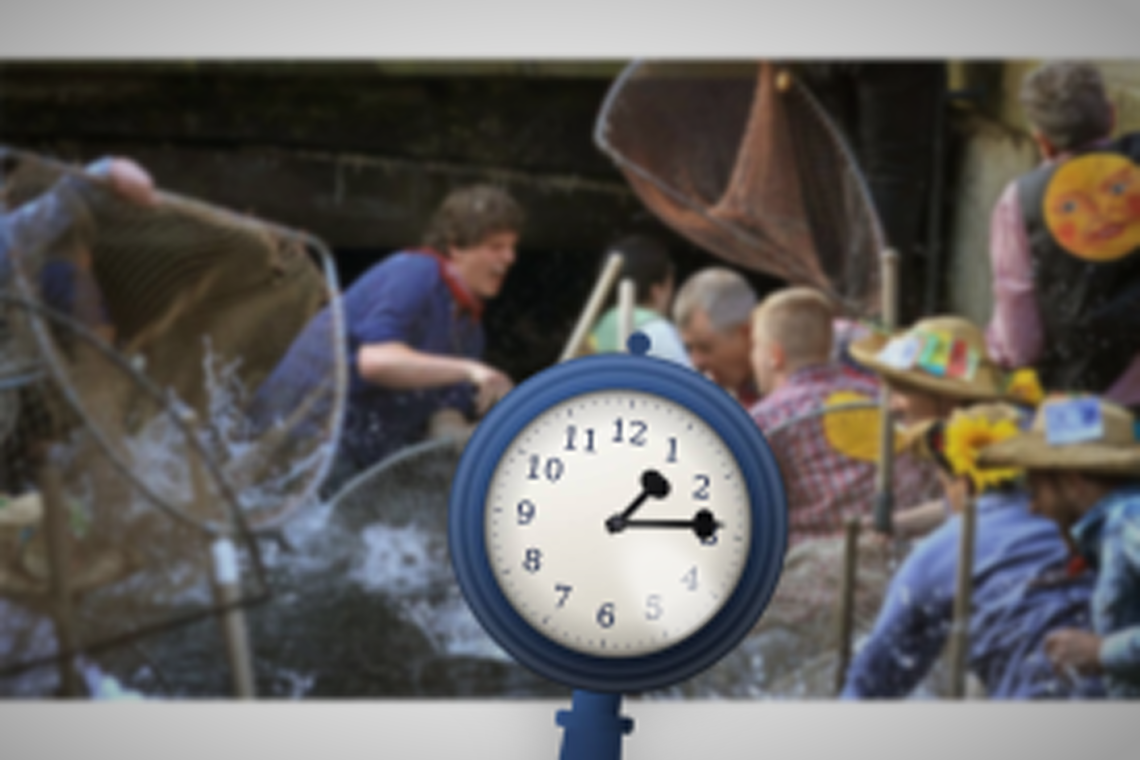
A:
1h14
